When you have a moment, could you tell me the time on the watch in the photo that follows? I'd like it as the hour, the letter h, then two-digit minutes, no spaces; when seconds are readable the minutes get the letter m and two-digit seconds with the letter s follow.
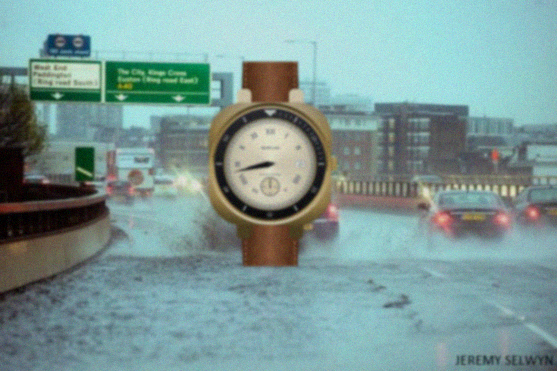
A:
8h43
